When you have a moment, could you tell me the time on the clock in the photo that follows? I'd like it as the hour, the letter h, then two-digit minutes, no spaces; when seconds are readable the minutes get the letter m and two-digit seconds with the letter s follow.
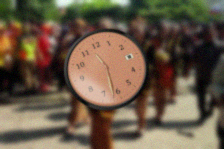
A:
11h32
